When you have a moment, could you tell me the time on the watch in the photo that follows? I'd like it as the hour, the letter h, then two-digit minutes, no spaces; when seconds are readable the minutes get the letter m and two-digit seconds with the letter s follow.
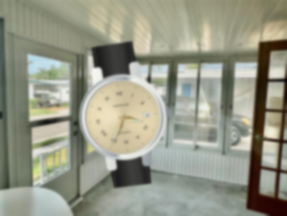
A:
3h35
